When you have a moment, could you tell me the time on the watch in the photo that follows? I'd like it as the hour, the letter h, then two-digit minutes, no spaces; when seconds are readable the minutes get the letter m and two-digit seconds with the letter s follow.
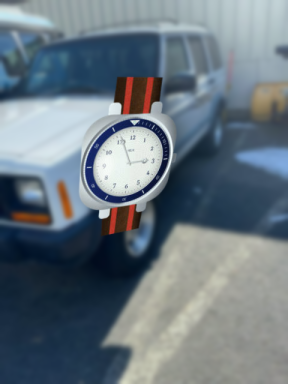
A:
2h56
